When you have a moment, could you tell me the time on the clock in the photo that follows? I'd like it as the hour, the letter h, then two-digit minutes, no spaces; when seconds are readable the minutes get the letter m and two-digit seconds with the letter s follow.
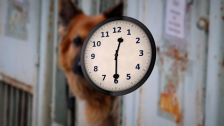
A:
12h30
